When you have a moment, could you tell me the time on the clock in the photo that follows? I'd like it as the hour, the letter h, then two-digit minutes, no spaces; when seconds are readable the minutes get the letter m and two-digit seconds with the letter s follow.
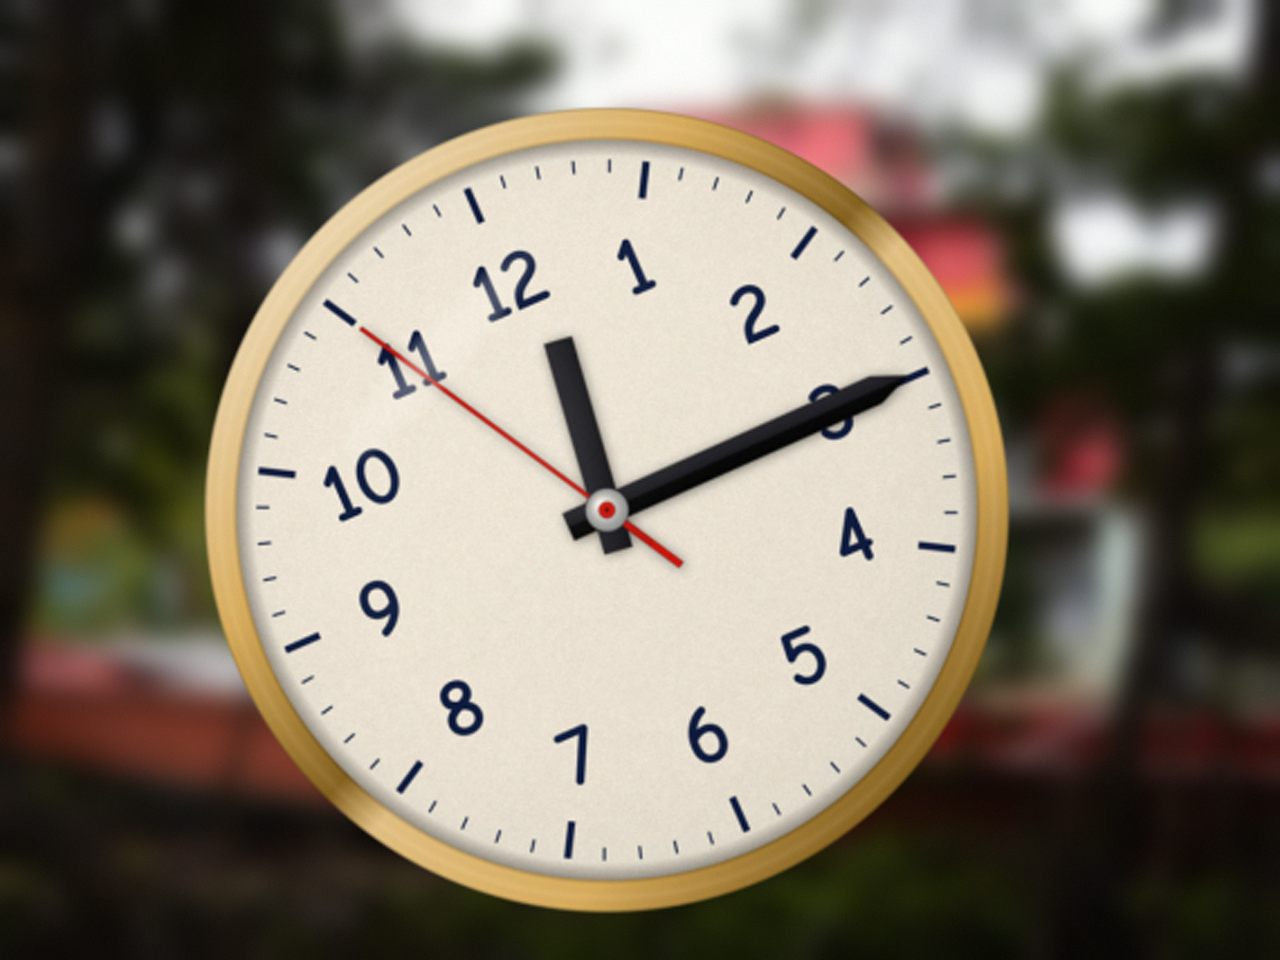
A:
12h14m55s
